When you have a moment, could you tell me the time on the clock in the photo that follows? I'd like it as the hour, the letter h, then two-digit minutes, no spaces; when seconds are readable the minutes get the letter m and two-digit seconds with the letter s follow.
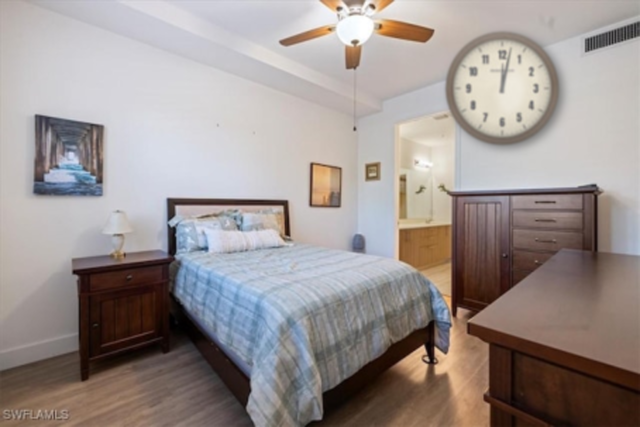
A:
12h02
